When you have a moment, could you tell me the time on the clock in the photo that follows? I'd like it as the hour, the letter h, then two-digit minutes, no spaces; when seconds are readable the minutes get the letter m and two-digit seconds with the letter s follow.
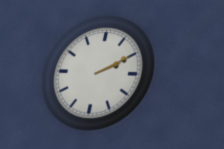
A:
2h10
